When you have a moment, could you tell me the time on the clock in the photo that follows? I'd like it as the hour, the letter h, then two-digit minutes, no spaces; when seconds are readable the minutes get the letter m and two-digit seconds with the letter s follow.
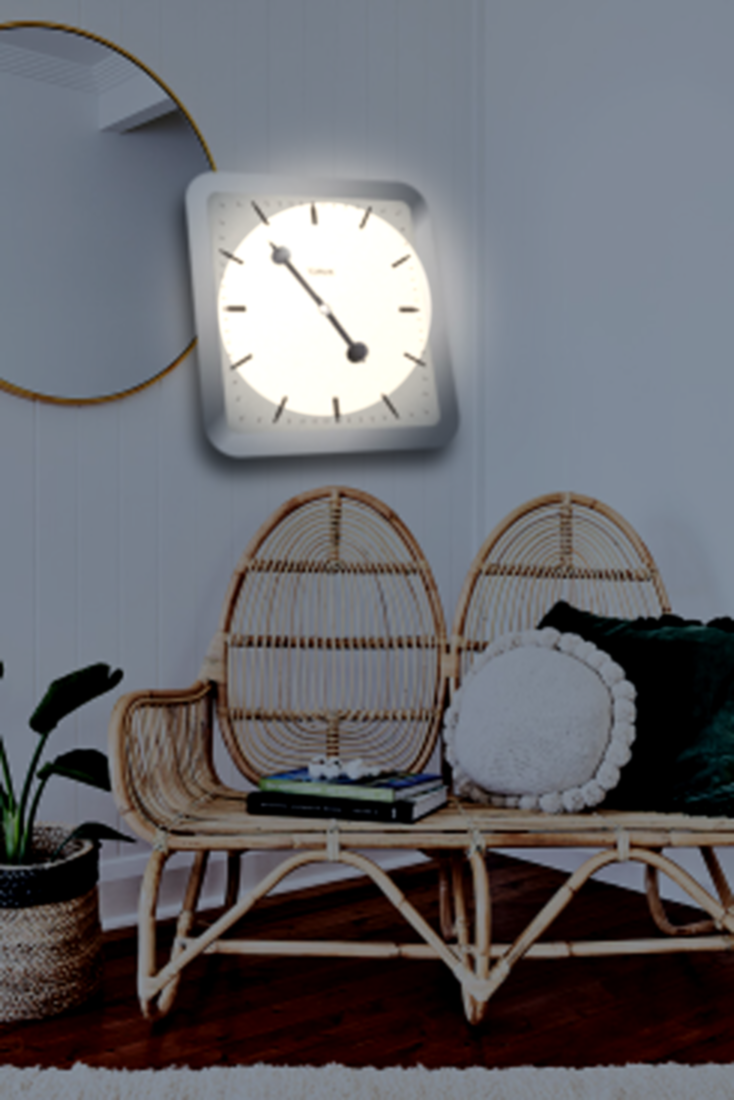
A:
4h54
